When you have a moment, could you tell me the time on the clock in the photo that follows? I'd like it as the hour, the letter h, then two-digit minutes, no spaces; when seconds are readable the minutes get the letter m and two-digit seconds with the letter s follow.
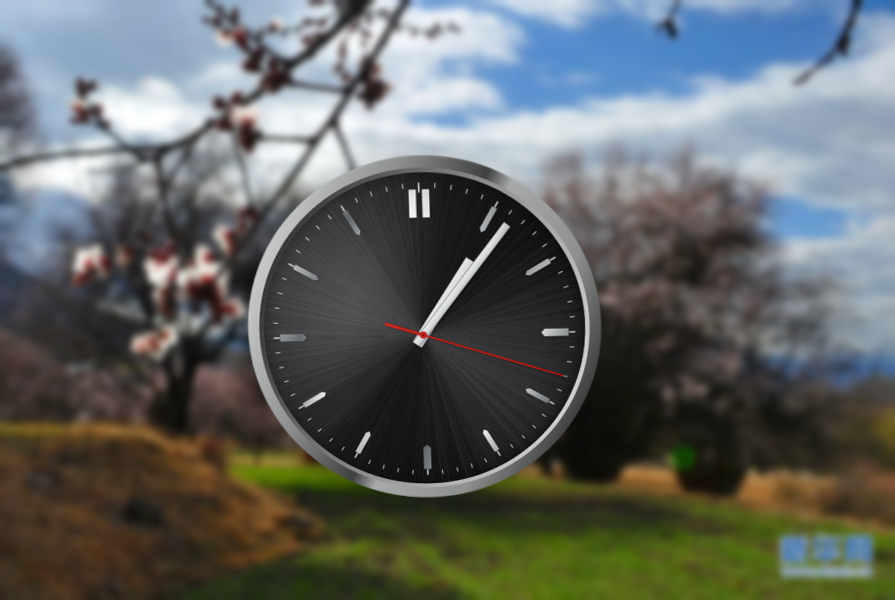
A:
1h06m18s
